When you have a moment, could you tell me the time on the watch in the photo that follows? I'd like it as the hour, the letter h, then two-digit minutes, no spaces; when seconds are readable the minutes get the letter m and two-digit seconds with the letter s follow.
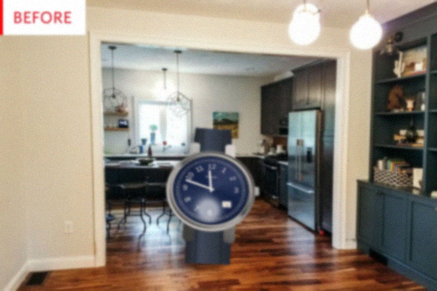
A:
11h48
